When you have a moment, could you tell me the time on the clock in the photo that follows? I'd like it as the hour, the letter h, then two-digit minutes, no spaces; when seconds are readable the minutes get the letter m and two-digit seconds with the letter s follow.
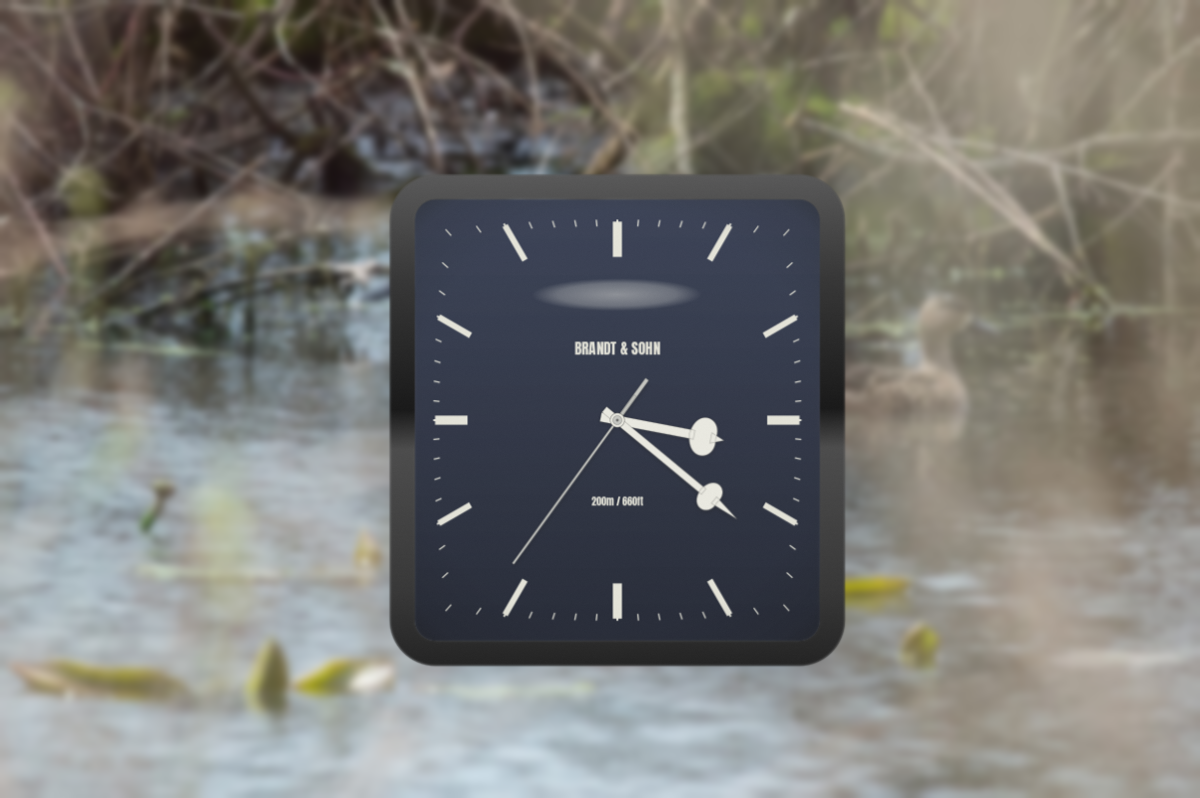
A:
3h21m36s
